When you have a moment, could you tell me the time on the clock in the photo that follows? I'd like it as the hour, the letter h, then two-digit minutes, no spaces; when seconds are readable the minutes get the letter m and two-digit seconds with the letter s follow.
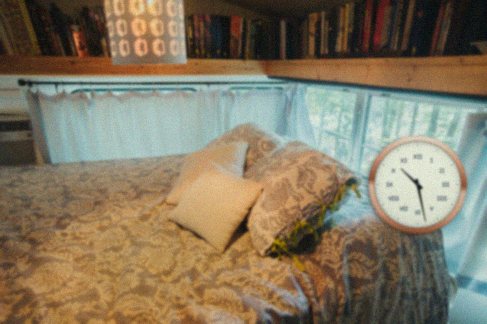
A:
10h28
